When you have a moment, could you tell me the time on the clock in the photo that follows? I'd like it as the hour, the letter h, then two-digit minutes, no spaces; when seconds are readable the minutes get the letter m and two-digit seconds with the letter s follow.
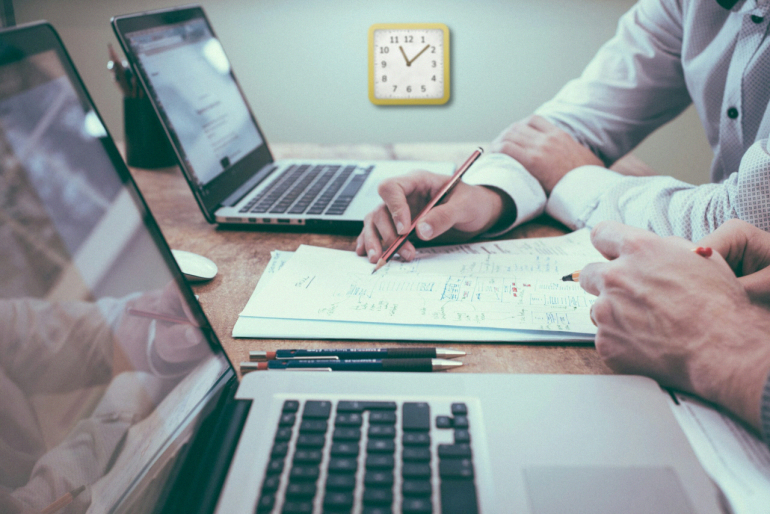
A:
11h08
